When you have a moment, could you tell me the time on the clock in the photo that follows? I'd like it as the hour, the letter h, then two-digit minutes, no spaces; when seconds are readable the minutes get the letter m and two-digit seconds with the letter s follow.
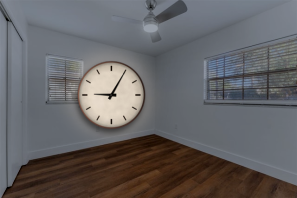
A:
9h05
